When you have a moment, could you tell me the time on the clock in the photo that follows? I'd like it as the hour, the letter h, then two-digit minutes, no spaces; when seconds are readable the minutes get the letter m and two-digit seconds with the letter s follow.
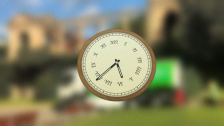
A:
5h39
